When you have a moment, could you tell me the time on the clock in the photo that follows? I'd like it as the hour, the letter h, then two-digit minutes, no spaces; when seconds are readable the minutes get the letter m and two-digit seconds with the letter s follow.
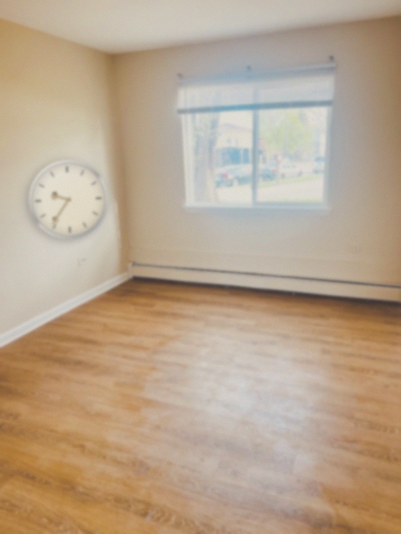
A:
9h36
